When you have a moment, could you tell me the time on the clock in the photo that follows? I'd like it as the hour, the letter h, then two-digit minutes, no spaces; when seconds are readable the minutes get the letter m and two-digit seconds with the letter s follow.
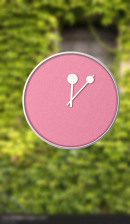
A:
12h07
